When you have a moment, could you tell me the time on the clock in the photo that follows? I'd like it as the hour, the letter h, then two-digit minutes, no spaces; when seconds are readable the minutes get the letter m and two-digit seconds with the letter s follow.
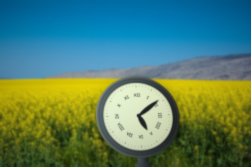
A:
5h09
